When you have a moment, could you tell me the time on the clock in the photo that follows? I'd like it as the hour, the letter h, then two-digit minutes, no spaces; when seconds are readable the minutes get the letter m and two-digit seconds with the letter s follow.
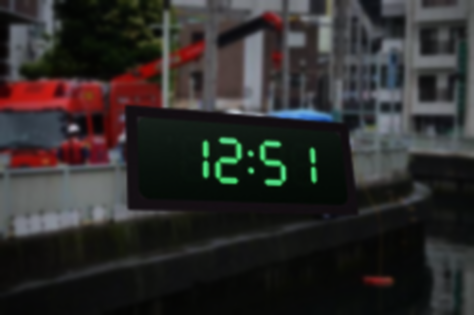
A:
12h51
